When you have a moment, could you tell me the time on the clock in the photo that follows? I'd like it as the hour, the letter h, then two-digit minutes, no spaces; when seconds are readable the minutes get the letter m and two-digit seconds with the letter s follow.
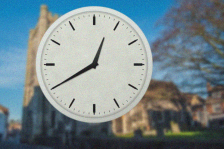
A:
12h40
